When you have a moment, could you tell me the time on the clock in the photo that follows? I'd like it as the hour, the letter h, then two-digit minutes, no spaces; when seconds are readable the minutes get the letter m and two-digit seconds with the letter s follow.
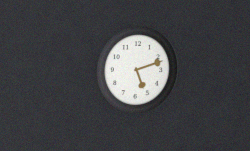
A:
5h12
